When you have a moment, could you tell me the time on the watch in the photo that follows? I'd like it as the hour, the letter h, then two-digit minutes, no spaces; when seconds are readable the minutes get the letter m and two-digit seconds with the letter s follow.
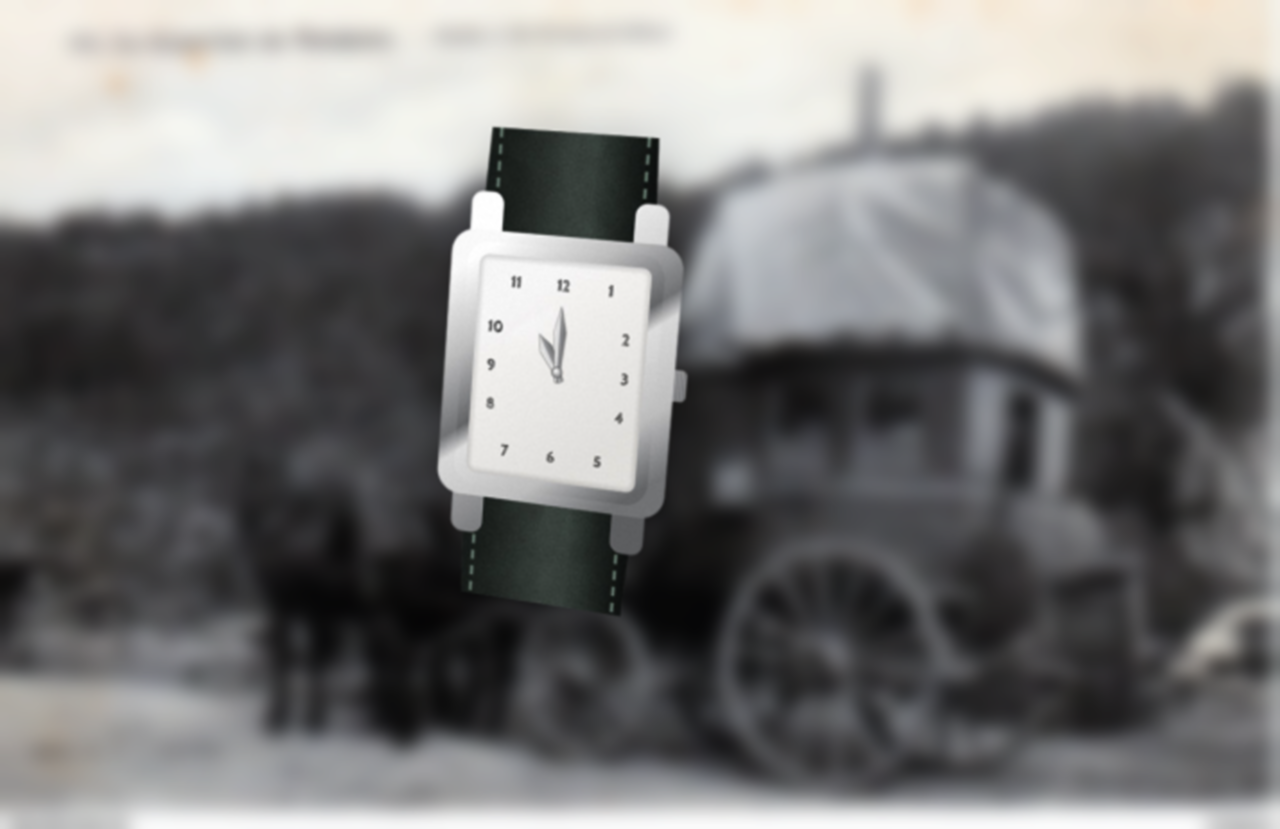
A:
11h00
